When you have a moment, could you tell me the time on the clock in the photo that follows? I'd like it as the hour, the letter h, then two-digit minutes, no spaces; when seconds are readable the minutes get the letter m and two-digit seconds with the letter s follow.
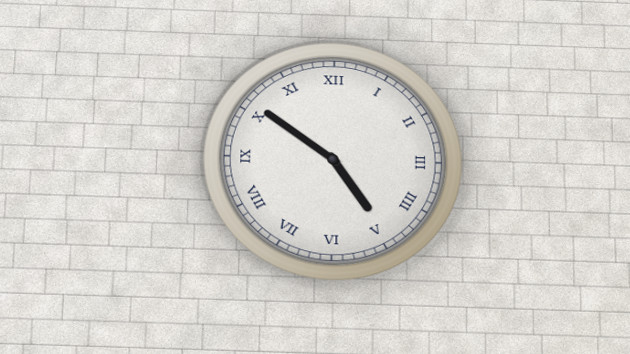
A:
4h51
